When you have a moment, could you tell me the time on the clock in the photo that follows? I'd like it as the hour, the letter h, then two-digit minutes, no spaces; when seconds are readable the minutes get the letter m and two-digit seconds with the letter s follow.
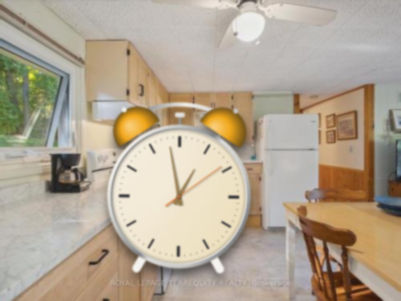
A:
12h58m09s
